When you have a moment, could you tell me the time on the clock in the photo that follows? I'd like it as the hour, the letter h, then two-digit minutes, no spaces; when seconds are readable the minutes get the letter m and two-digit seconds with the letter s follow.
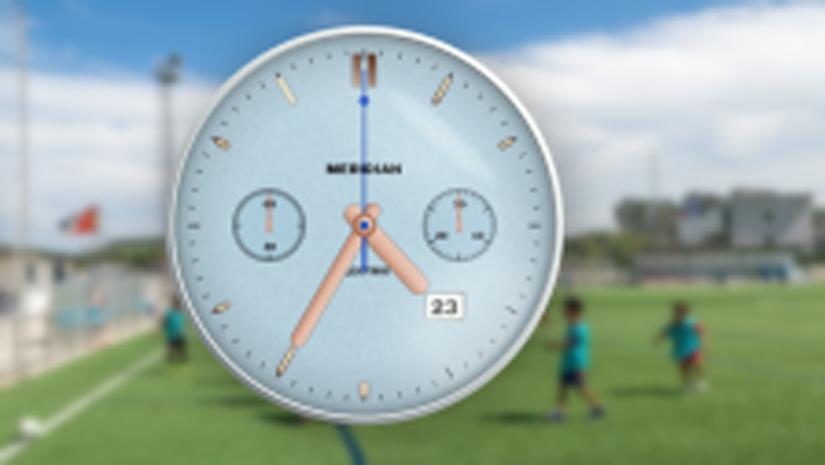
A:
4h35
